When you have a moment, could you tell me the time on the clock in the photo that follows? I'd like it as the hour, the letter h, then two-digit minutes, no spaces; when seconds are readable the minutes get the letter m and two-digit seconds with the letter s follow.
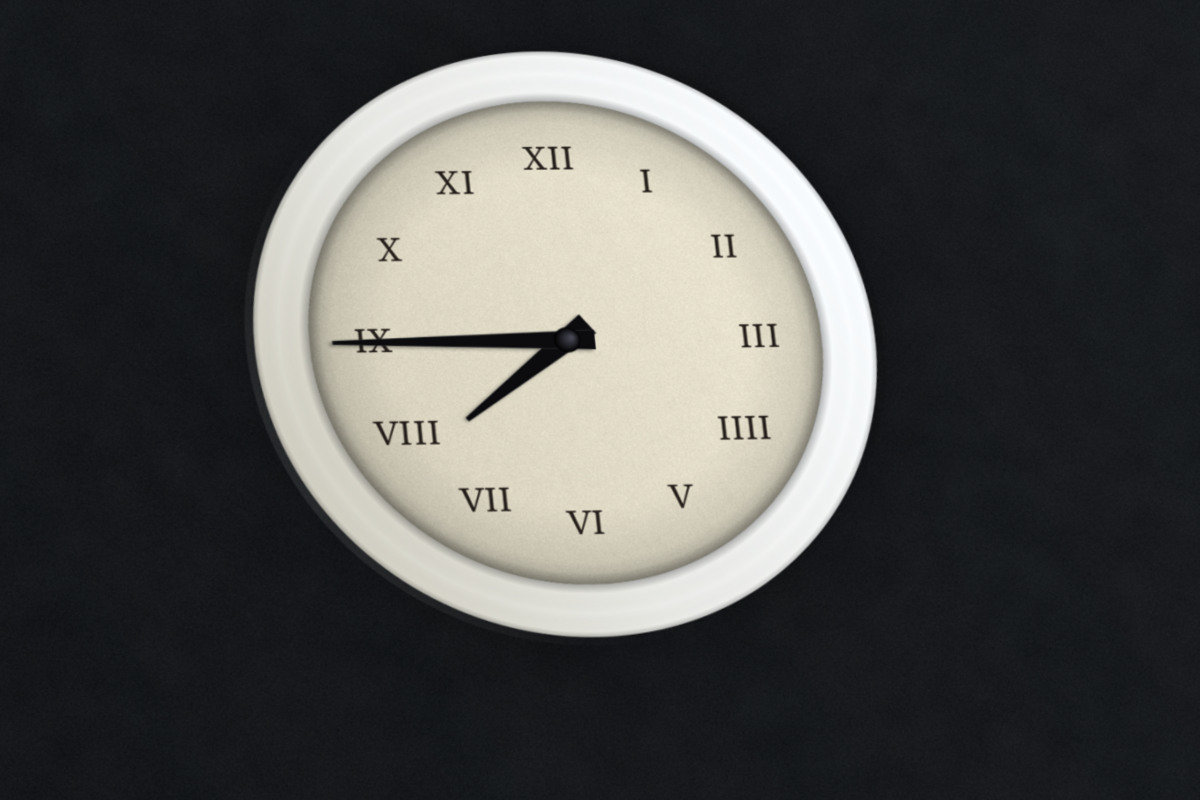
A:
7h45
